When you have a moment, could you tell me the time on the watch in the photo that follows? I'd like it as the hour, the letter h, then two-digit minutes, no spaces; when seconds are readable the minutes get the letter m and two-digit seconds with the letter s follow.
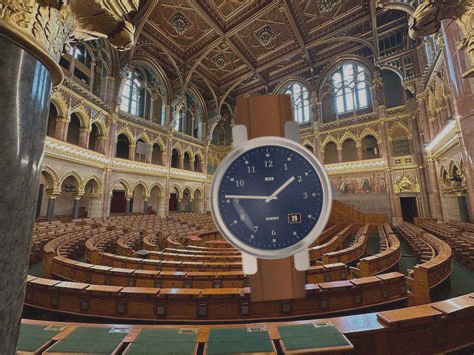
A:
1h46
